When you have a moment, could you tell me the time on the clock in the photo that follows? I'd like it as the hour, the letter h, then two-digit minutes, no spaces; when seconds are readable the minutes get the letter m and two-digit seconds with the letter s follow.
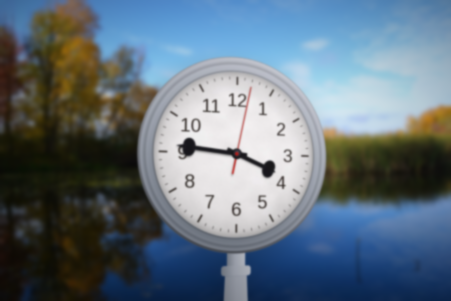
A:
3h46m02s
